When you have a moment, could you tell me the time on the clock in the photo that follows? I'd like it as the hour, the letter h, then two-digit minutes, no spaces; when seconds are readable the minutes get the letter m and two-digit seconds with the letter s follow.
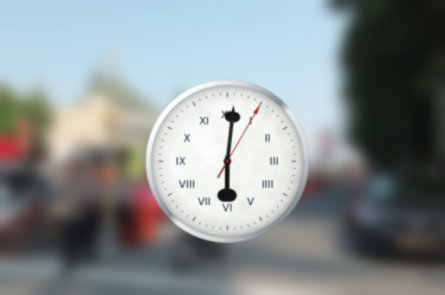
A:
6h01m05s
